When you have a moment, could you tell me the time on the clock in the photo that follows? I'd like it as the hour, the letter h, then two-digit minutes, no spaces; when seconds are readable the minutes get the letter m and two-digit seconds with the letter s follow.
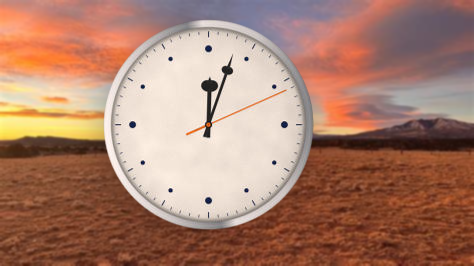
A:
12h03m11s
